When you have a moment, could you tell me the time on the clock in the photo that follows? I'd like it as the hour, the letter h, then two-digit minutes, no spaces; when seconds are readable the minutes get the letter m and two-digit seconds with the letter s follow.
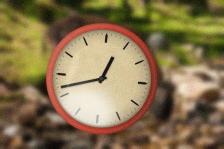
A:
12h42
